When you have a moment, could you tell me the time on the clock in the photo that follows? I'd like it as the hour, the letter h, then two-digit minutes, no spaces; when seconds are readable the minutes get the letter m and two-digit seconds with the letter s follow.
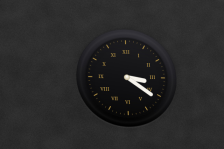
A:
3h21
